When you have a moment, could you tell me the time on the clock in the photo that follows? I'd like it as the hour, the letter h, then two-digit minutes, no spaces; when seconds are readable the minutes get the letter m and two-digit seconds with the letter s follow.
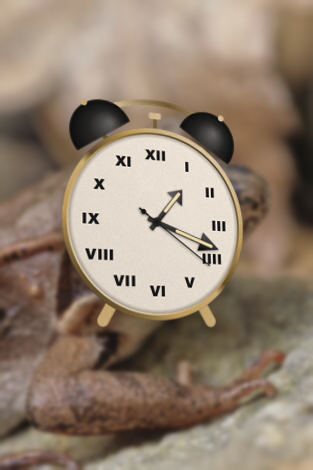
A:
1h18m21s
